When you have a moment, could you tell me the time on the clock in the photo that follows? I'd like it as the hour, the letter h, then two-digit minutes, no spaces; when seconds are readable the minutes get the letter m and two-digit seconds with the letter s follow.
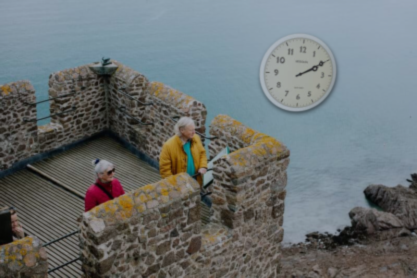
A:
2h10
